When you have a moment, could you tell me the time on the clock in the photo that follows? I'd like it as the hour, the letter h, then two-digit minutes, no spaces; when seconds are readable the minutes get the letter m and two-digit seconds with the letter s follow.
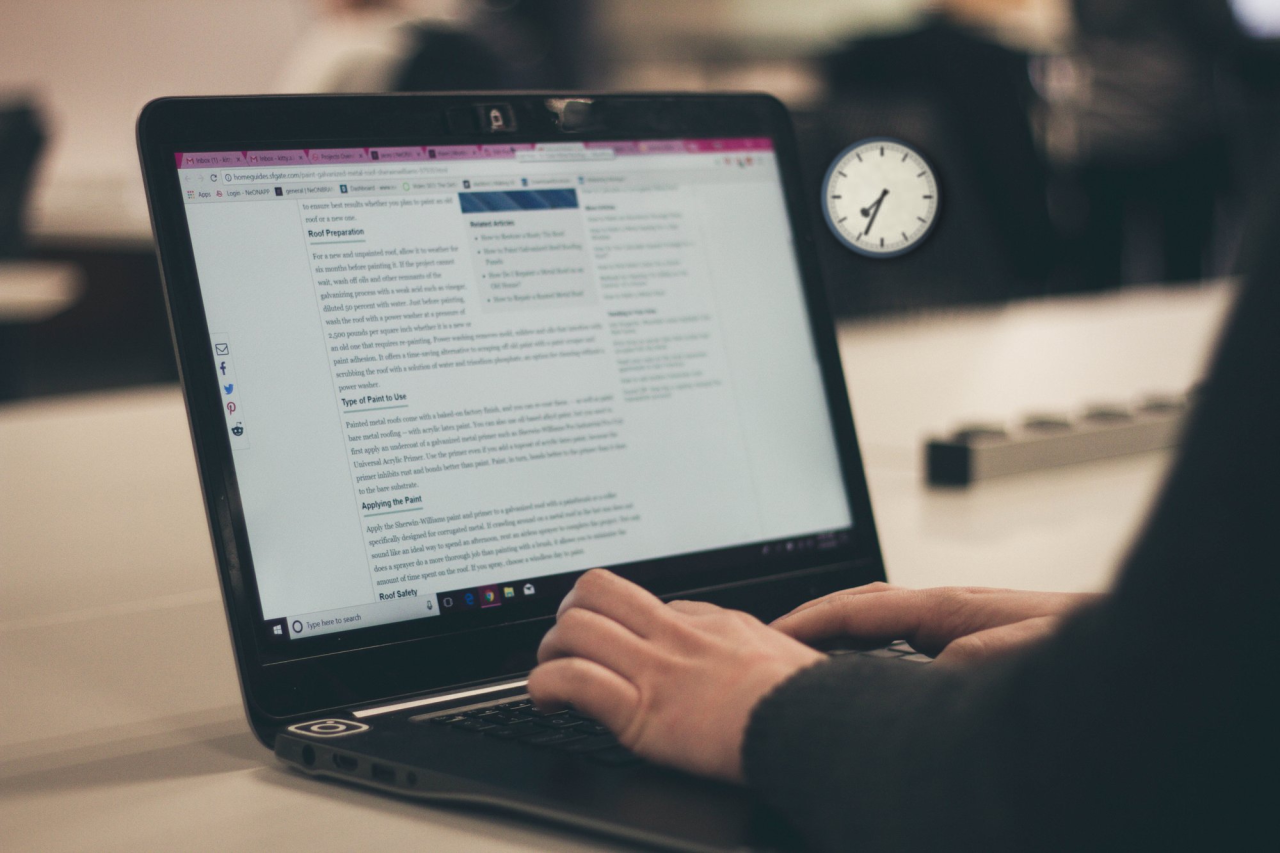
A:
7h34
